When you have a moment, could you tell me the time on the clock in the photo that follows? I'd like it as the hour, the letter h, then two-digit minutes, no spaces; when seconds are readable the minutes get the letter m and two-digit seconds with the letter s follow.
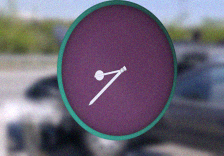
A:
8h38
